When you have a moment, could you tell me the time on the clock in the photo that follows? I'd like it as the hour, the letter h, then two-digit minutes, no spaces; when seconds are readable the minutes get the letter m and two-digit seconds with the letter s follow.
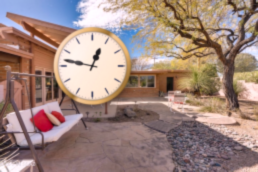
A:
12h47
